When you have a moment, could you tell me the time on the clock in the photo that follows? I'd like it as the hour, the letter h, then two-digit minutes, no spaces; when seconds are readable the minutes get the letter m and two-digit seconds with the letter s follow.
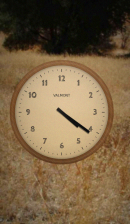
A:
4h21
